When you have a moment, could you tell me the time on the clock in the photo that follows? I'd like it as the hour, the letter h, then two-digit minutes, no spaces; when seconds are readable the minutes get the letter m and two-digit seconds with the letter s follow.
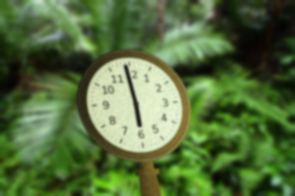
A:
5h59
